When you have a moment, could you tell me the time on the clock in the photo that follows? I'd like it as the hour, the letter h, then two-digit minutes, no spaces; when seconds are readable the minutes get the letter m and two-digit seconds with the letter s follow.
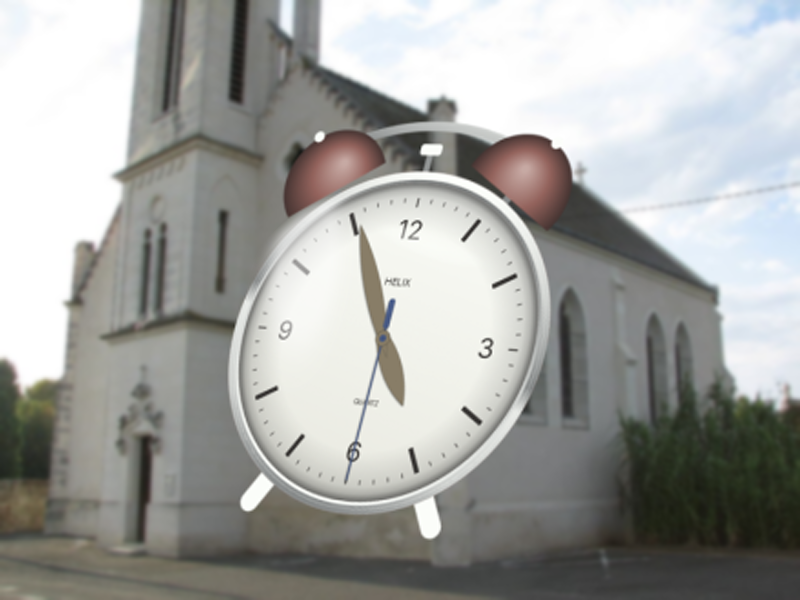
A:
4h55m30s
